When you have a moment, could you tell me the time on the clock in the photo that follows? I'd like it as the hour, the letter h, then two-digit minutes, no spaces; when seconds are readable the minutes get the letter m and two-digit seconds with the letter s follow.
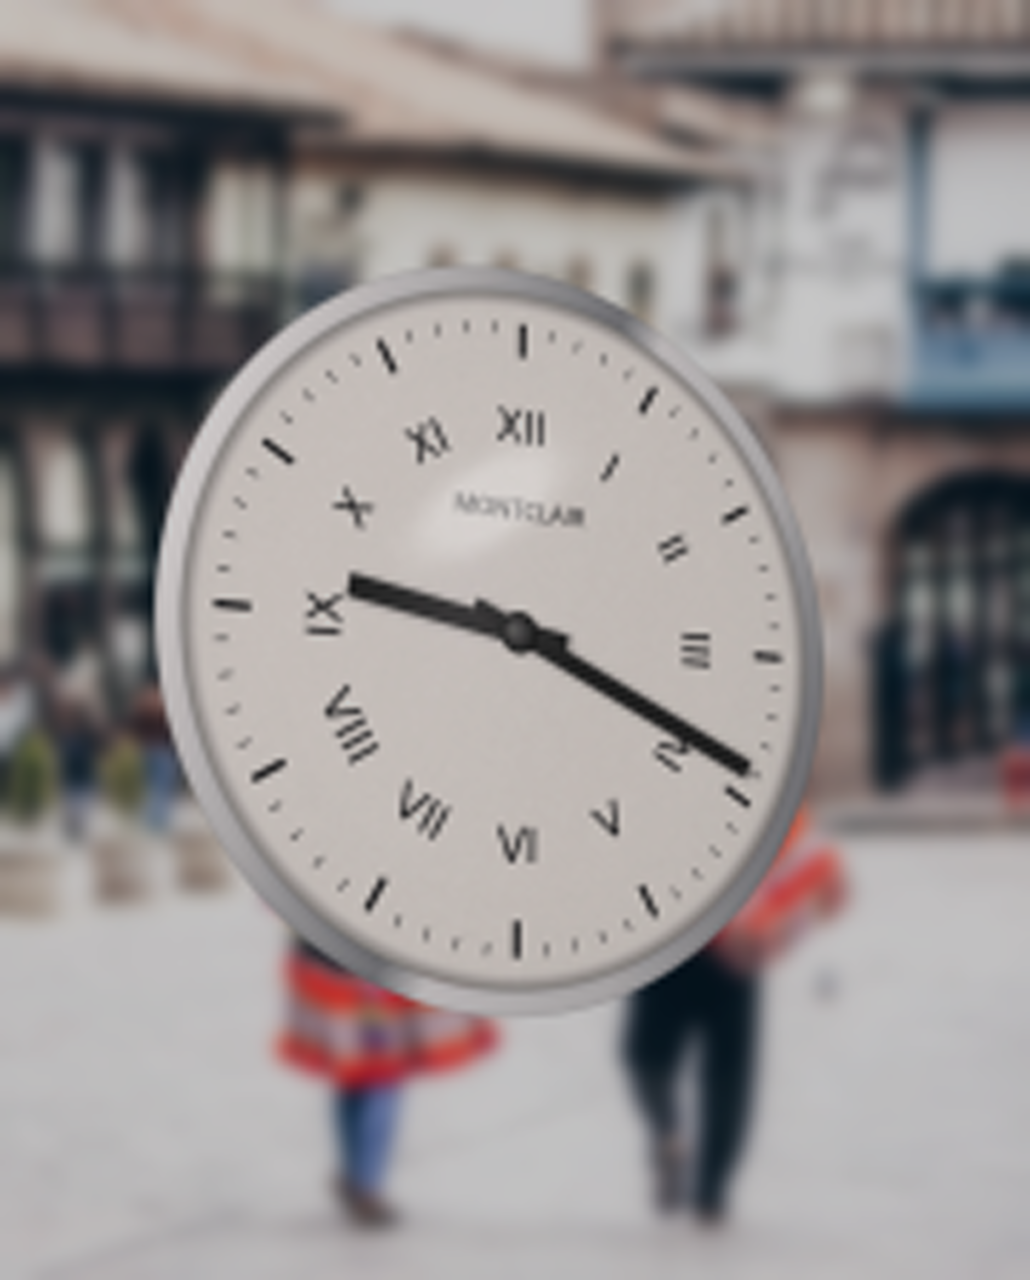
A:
9h19
